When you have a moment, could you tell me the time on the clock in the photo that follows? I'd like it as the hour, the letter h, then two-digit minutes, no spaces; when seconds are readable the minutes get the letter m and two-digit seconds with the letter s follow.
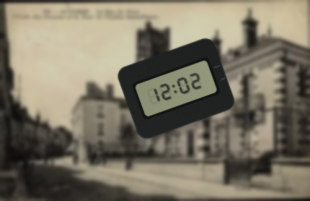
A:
12h02
